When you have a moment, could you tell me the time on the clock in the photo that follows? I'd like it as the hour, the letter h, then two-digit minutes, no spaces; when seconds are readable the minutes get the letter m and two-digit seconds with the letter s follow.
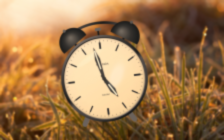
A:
4h58
